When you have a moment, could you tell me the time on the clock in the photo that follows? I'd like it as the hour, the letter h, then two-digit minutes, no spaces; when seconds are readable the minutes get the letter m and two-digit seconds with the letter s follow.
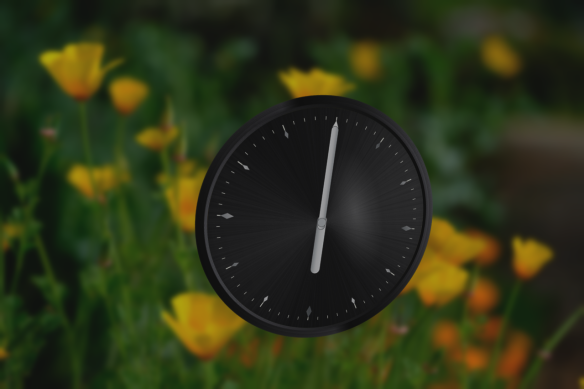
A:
6h00
